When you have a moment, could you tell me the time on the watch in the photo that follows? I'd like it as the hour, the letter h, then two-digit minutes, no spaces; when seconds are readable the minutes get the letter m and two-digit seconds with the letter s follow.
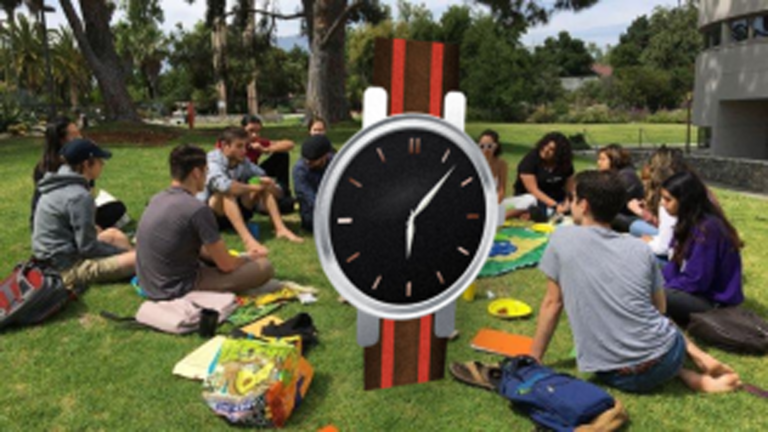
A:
6h07
